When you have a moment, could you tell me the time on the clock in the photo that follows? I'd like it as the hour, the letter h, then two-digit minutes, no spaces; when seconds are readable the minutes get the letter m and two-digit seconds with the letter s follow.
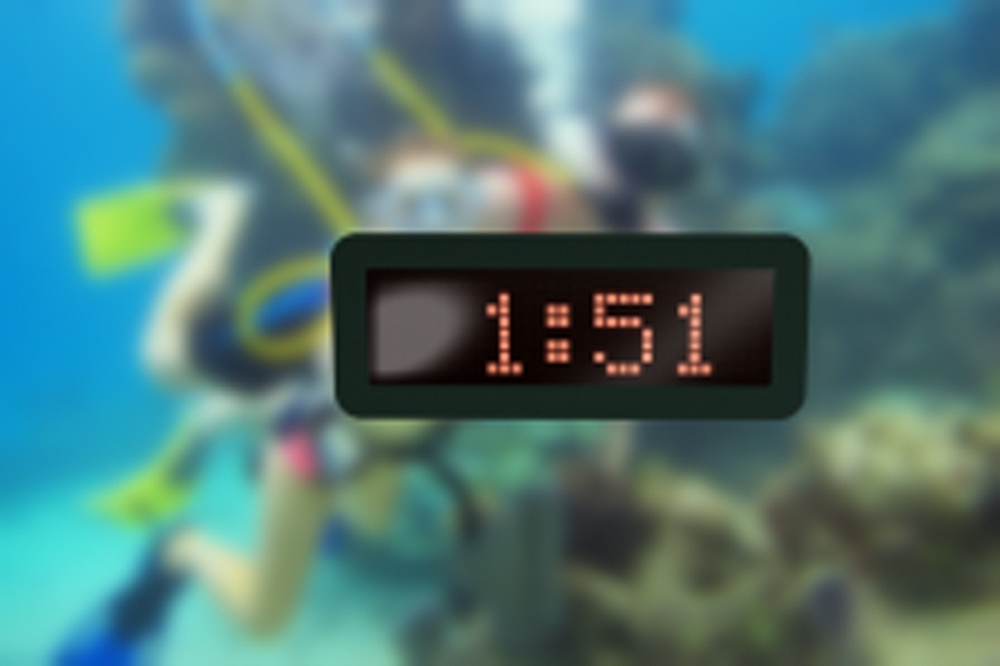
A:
1h51
